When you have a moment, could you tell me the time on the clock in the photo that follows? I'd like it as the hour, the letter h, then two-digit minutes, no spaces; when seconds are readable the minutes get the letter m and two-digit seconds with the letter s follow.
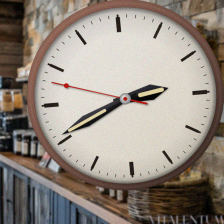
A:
2h40m48s
